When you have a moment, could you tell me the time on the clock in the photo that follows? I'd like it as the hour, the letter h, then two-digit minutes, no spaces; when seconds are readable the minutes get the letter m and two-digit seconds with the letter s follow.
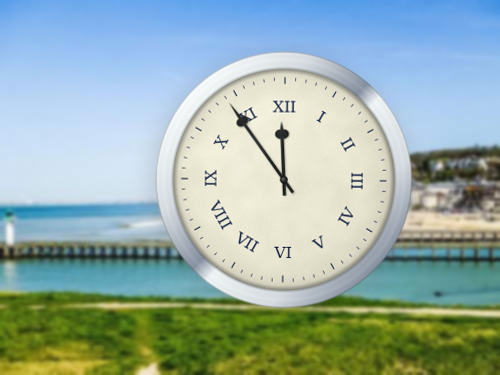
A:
11h54
